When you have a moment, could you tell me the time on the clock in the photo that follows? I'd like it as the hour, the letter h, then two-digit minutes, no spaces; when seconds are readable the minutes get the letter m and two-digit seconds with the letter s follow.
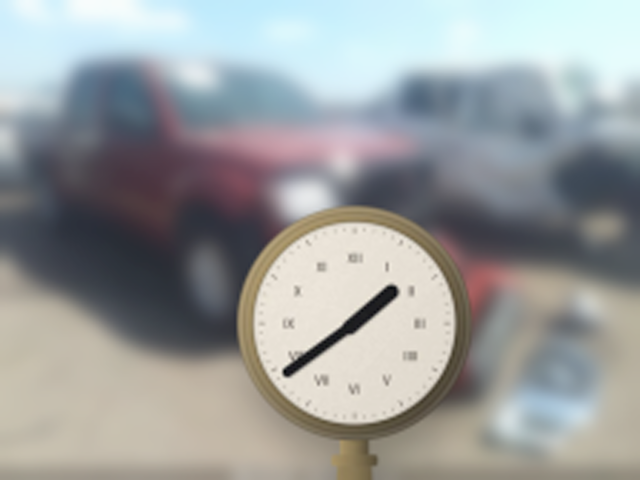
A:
1h39
